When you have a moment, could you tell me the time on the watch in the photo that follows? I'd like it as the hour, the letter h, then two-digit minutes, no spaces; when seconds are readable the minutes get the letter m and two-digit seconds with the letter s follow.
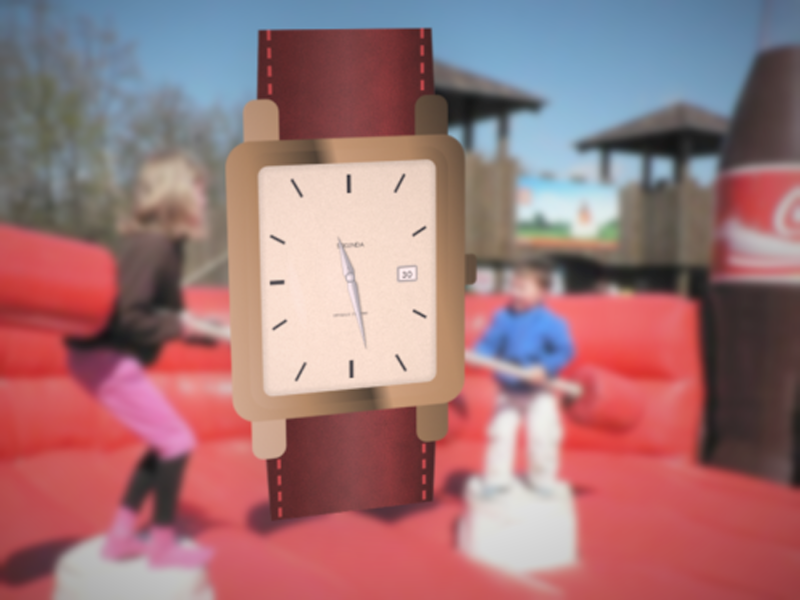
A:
11h28
